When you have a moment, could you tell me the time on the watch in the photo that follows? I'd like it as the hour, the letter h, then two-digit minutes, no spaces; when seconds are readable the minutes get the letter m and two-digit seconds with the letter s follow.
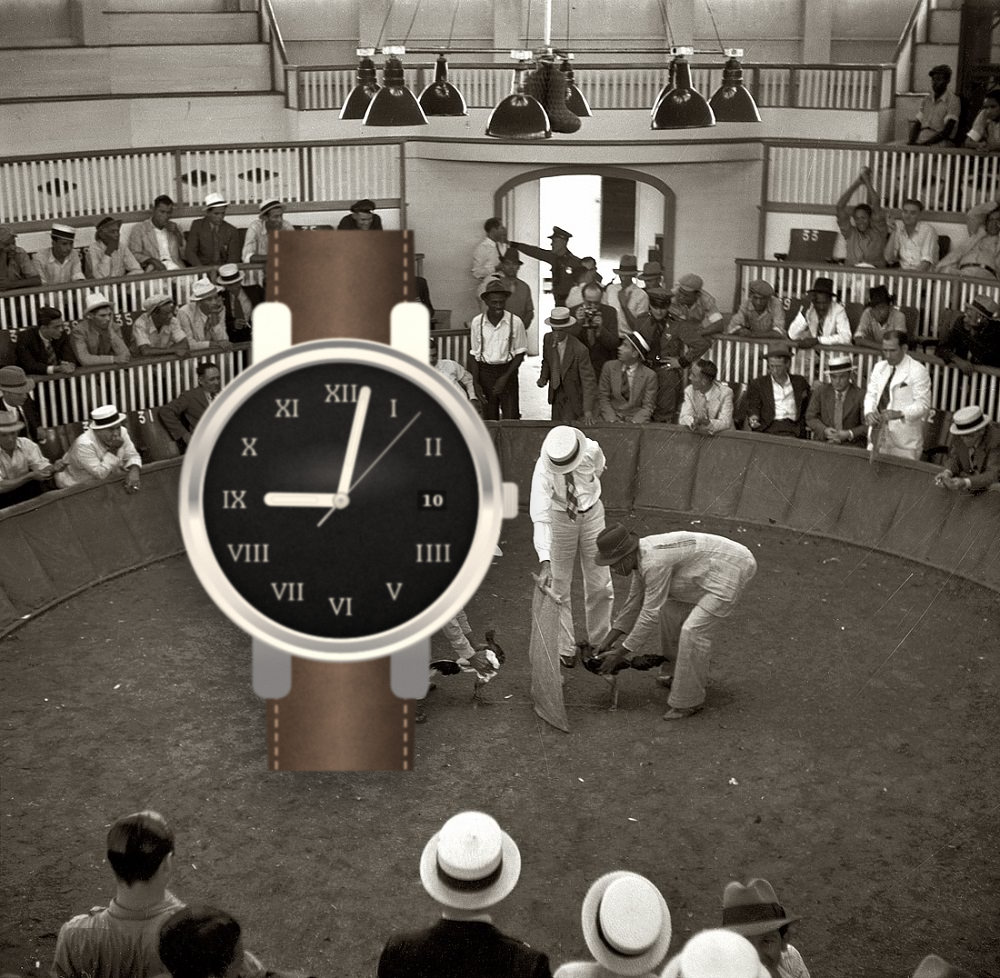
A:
9h02m07s
